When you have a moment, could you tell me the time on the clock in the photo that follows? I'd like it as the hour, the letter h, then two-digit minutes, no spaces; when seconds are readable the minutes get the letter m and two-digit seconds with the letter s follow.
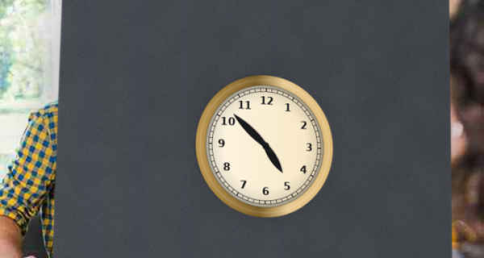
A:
4h52
